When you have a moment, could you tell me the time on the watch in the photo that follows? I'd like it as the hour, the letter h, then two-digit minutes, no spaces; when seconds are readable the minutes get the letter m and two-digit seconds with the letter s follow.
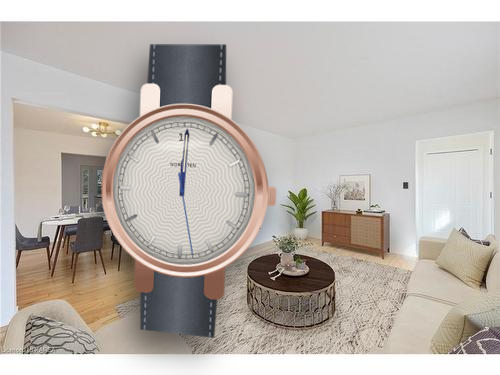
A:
12h00m28s
